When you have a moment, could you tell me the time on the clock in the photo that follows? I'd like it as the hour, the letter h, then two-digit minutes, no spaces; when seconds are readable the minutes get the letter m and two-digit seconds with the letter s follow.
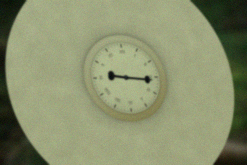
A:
9h16
